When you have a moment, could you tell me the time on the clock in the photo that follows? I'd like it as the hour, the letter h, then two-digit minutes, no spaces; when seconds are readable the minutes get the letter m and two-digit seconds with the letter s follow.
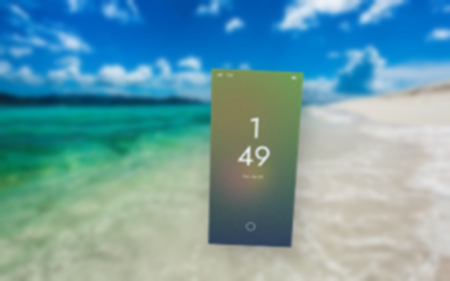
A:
1h49
